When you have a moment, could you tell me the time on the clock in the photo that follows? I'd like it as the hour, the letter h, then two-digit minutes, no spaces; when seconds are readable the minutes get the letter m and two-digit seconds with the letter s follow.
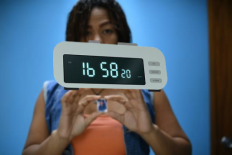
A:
16h58m20s
